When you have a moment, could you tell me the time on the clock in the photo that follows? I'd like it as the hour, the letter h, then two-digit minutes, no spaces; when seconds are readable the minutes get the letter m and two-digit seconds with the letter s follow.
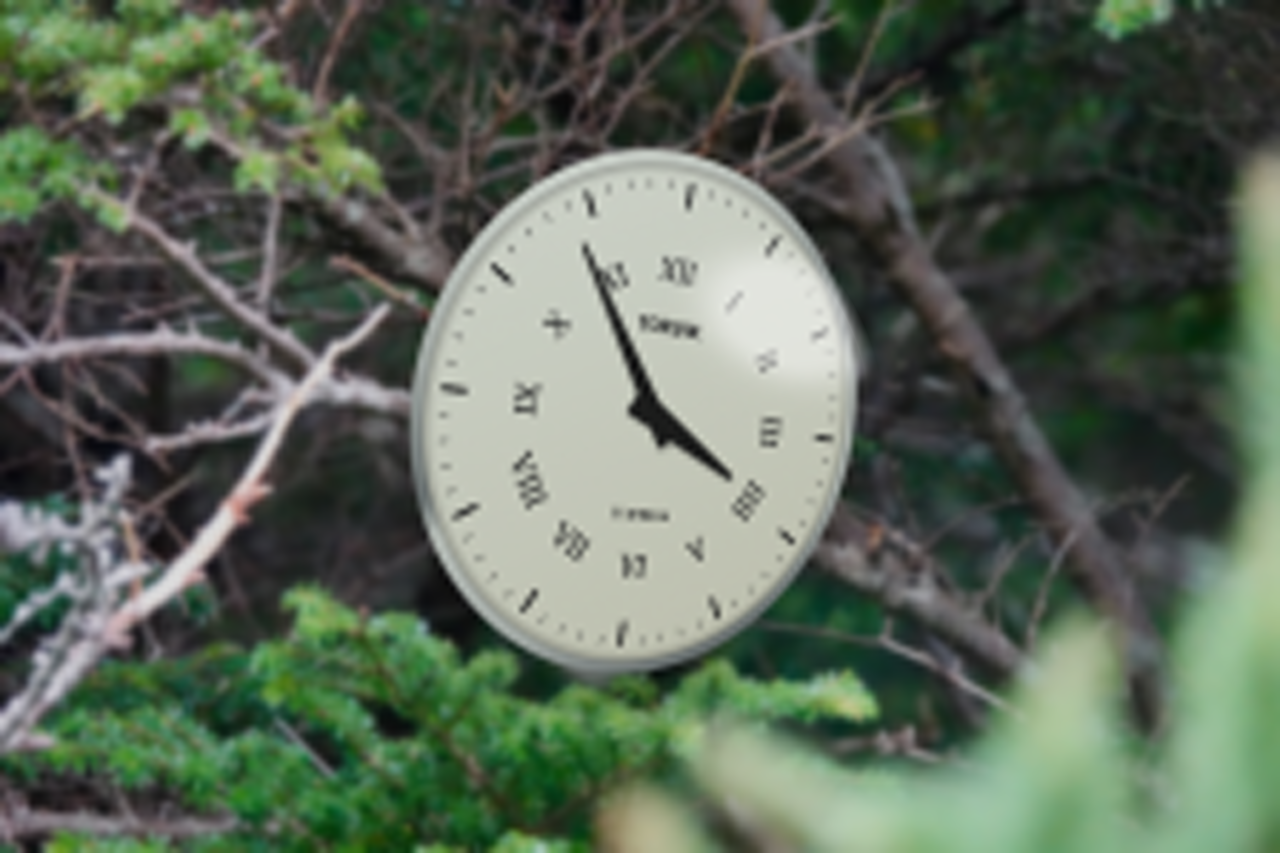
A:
3h54
